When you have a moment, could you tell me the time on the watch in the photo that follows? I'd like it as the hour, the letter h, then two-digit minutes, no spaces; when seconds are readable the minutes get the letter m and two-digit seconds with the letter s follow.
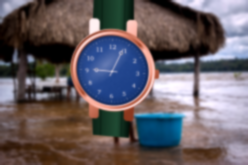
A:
9h04
